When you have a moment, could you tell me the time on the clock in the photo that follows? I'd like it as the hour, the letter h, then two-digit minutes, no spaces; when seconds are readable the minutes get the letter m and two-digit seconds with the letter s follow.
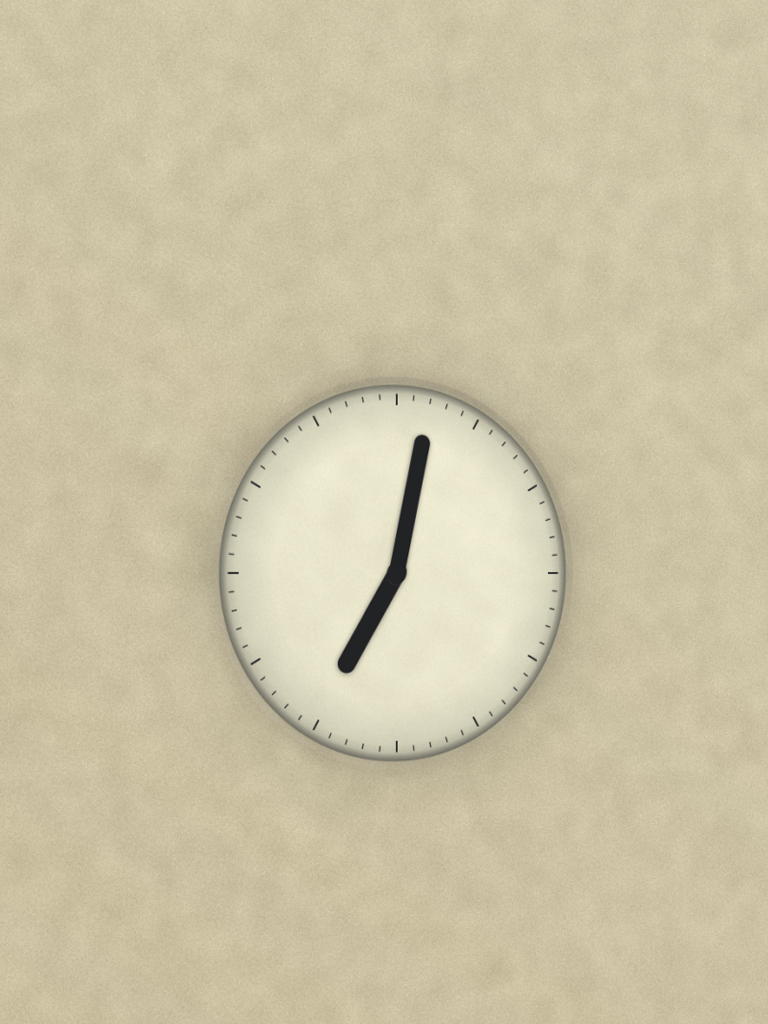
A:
7h02
